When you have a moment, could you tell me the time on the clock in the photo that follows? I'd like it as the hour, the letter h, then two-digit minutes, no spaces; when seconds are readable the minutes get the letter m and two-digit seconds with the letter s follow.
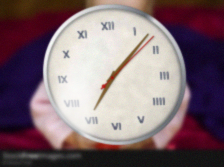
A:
7h07m08s
